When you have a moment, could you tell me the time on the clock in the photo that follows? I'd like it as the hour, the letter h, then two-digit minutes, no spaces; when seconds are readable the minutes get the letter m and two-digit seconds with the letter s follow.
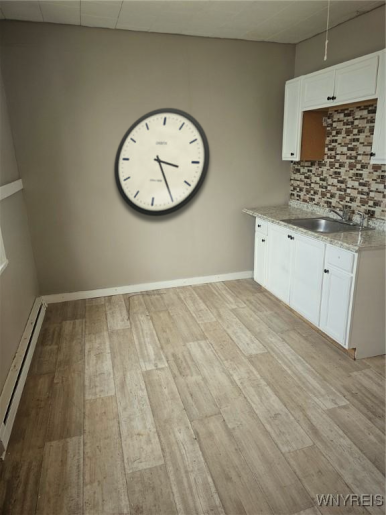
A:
3h25
